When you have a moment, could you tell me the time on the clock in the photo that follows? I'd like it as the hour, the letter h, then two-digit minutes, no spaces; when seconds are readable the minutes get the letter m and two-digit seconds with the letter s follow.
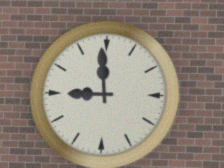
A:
8h59
